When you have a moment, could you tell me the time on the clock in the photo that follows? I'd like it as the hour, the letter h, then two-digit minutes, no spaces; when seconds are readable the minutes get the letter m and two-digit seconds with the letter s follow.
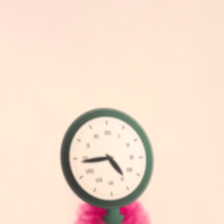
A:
4h44
